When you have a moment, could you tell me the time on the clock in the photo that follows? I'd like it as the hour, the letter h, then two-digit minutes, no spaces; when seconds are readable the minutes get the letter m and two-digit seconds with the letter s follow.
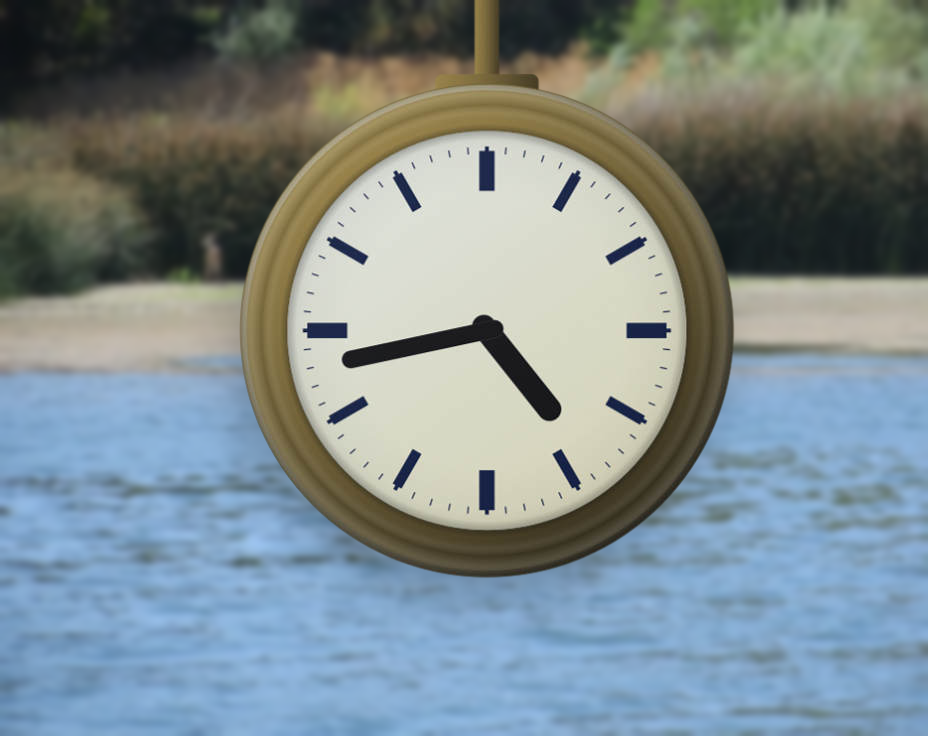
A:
4h43
